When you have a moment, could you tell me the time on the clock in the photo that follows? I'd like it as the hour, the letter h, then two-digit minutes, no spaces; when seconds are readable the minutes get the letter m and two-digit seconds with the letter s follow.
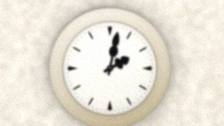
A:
2h02
